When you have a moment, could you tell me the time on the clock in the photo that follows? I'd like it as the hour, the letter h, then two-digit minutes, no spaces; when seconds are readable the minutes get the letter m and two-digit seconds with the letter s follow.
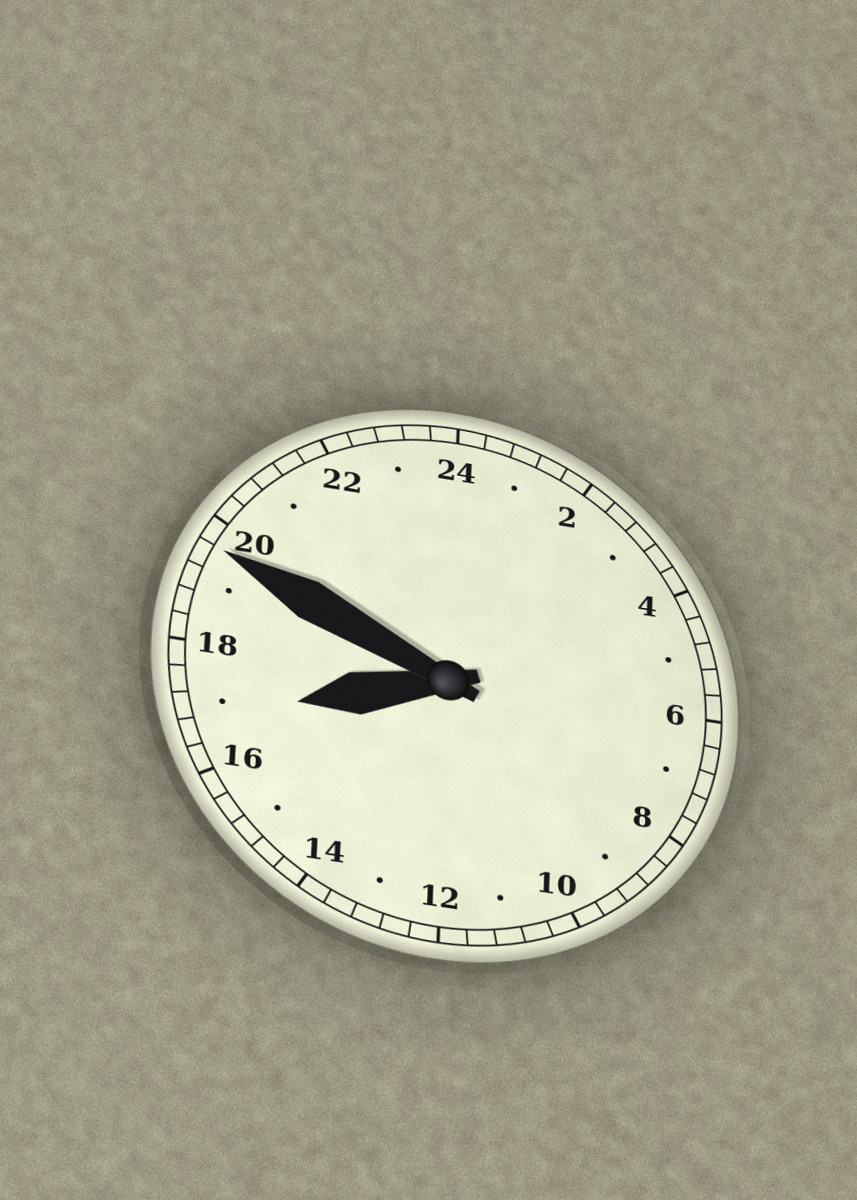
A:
16h49
